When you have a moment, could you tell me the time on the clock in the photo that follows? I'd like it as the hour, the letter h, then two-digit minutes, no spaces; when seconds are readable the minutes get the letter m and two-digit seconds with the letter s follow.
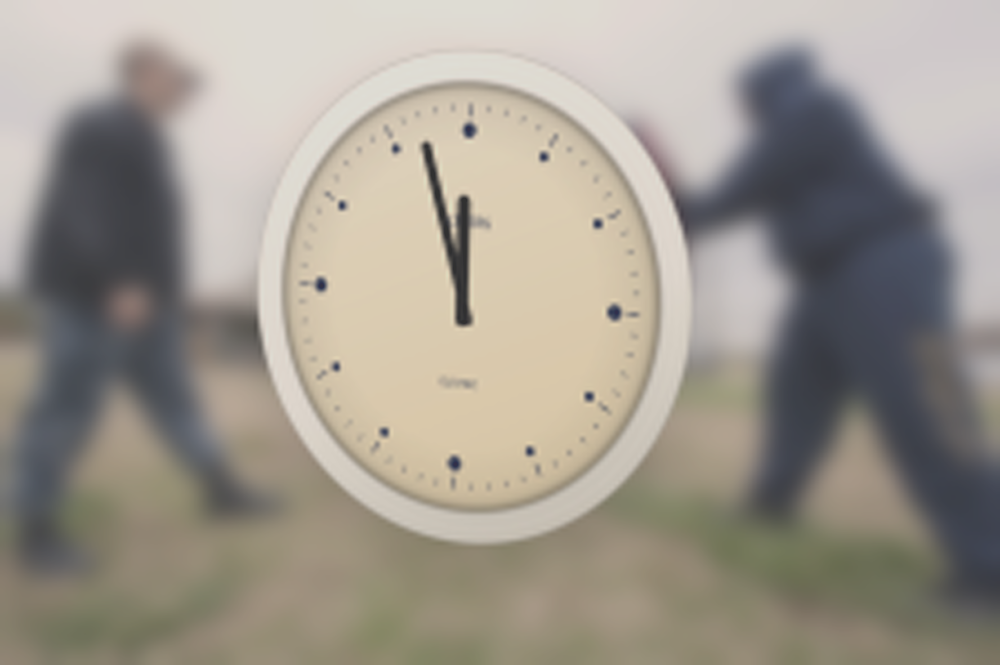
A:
11h57
